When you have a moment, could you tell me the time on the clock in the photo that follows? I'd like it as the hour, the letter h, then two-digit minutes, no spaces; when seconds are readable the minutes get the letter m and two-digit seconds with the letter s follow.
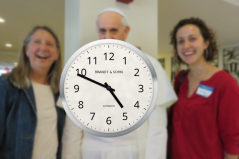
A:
4h49
